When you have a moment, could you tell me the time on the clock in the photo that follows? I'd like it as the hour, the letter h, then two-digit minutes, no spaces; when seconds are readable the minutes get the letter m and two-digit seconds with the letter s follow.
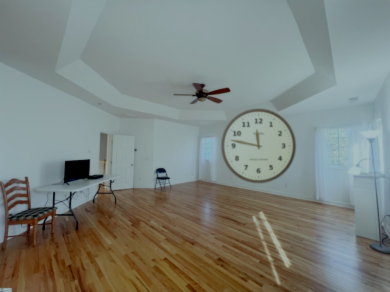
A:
11h47
